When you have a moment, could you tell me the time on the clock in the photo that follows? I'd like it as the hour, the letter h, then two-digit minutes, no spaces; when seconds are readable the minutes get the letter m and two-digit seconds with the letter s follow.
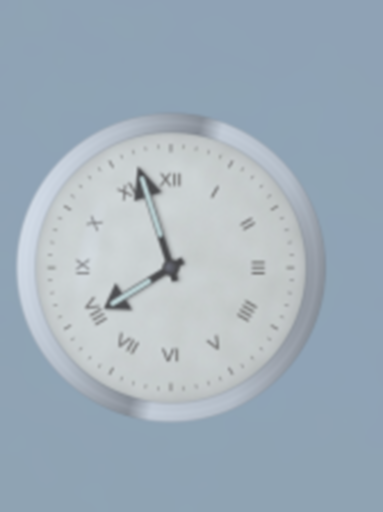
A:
7h57
